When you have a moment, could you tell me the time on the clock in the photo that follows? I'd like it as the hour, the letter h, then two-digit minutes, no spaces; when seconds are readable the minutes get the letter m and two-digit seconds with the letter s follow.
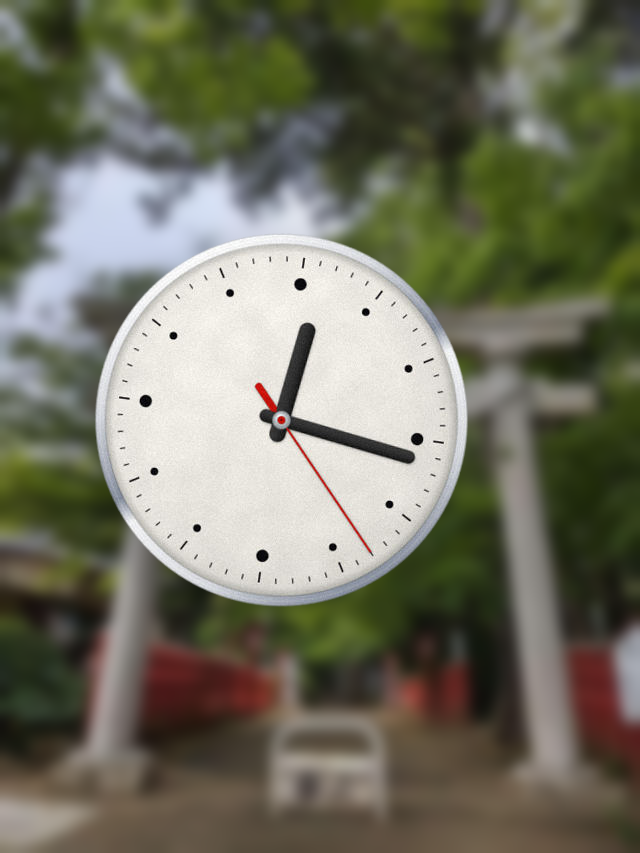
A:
12h16m23s
